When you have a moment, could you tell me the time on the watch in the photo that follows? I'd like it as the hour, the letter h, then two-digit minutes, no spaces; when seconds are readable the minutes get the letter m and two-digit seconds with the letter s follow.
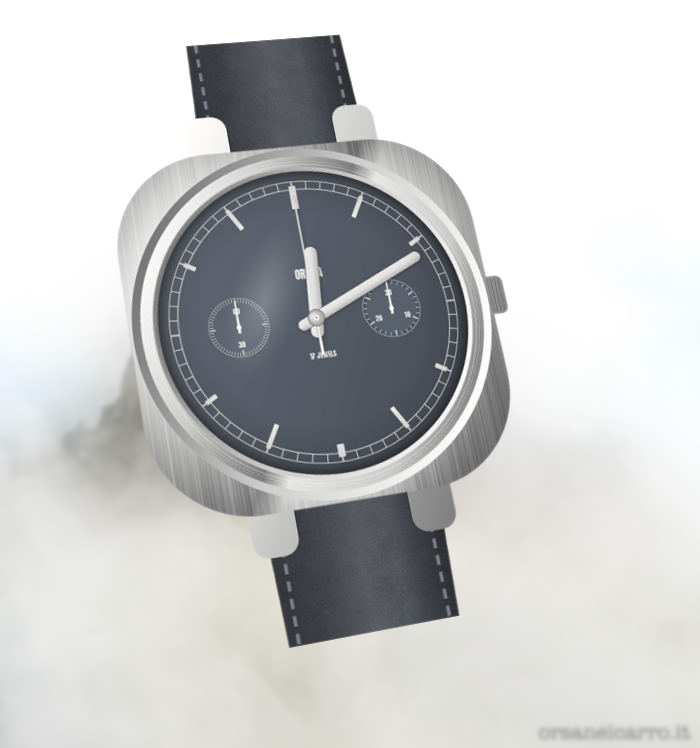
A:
12h11
